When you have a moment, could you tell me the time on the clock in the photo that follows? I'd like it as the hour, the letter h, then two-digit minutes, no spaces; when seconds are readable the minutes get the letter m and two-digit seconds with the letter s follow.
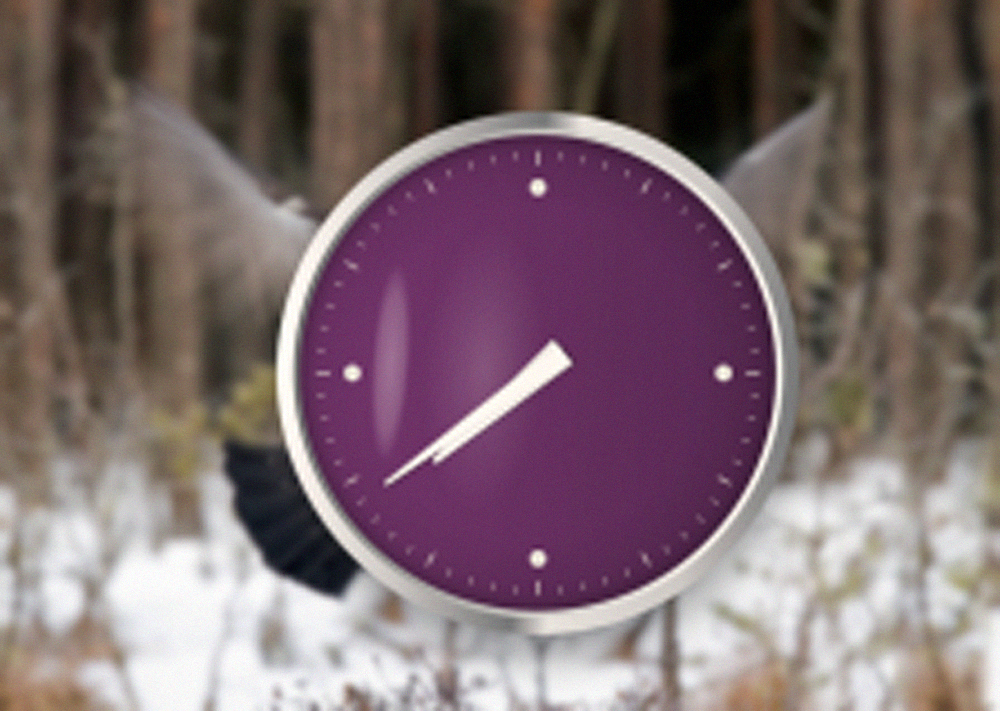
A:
7h39
